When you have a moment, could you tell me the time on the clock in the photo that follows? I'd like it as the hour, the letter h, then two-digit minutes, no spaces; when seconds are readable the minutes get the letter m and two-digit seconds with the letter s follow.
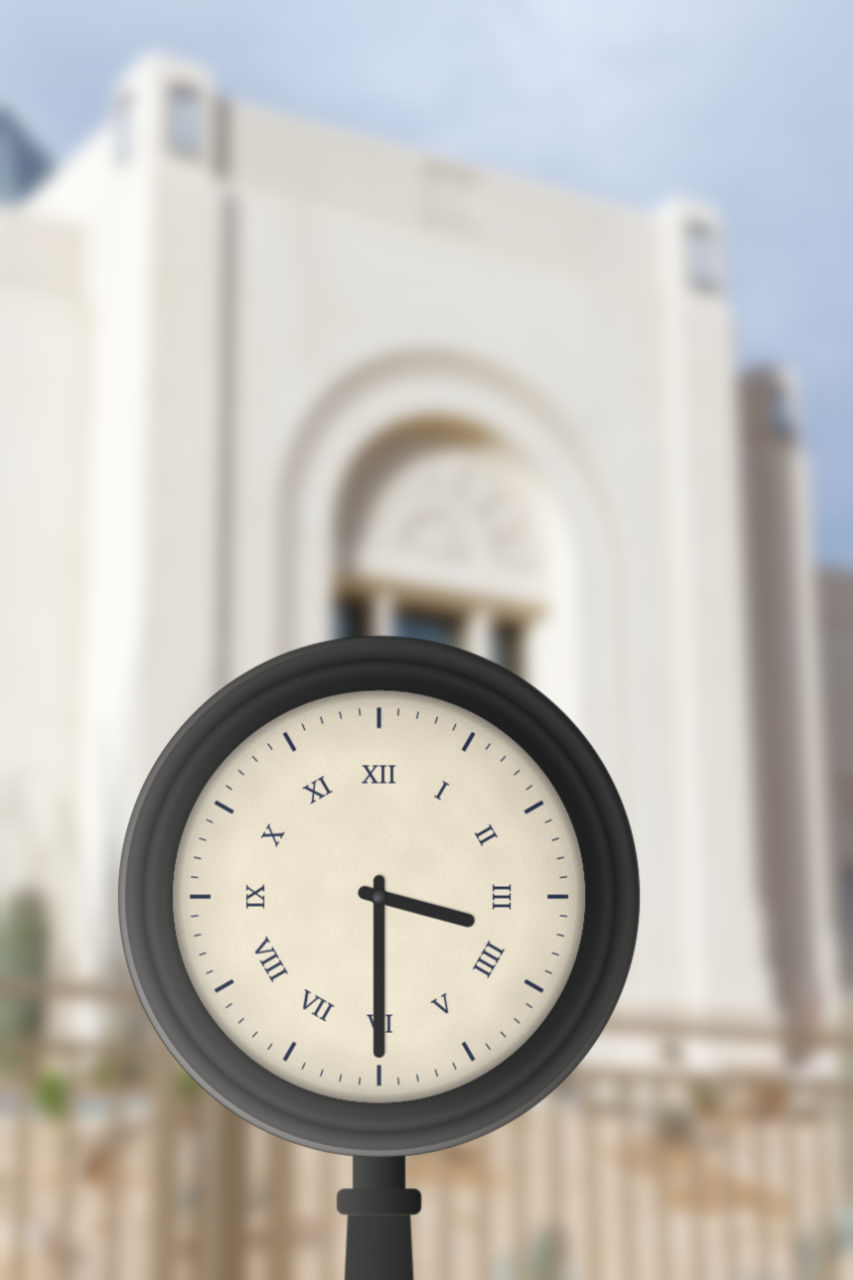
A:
3h30
